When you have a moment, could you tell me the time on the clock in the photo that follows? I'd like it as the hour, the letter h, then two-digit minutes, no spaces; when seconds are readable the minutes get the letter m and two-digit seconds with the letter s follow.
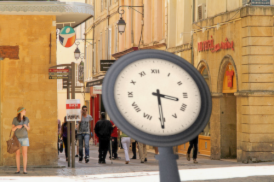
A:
3h30
